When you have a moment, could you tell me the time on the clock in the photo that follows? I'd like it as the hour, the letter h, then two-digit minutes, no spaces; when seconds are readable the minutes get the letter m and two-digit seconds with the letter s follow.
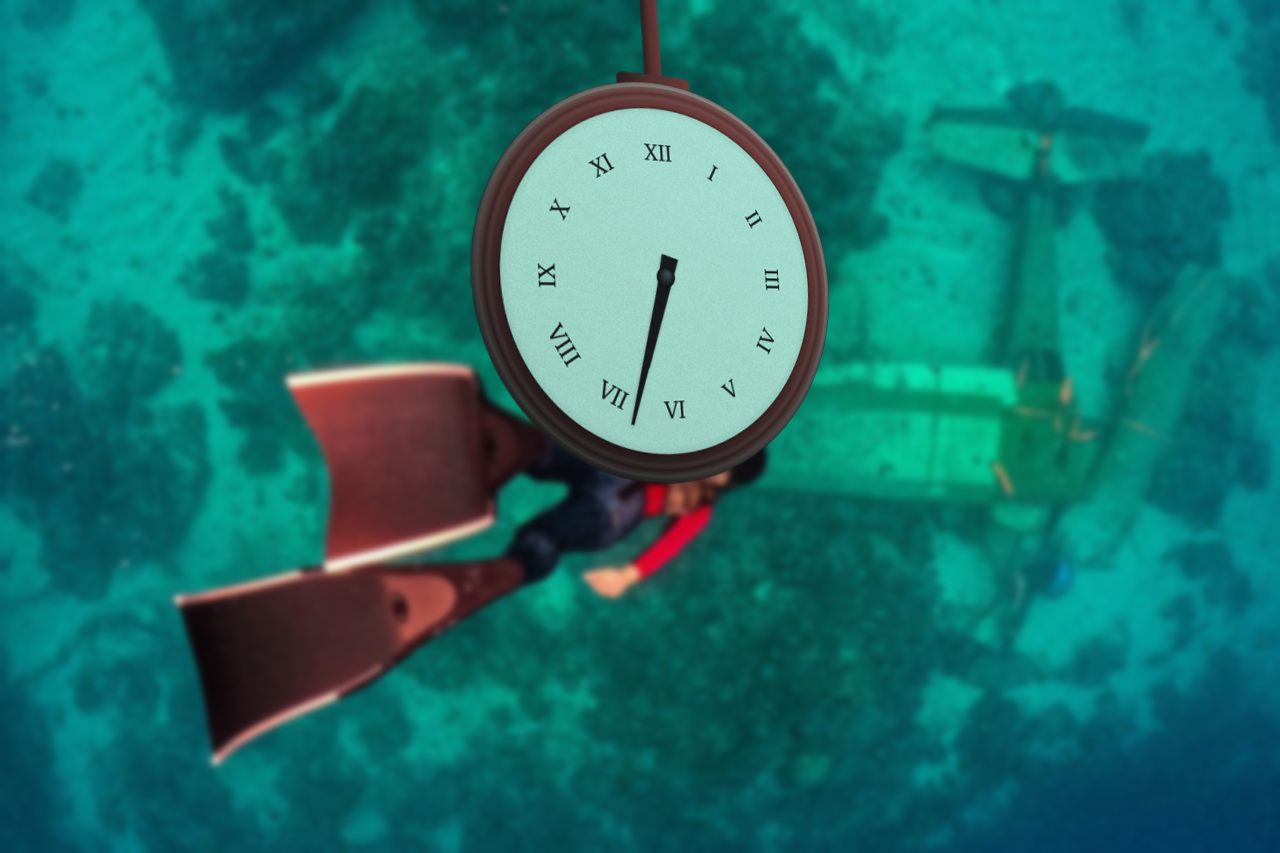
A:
6h33
